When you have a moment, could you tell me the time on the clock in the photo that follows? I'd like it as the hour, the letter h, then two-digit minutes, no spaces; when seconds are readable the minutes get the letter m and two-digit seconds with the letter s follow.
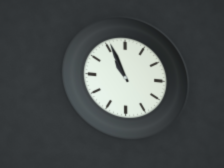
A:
10h56
